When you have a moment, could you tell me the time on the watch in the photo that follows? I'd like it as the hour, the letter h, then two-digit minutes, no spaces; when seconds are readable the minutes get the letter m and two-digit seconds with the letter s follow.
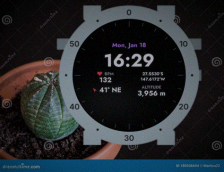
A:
16h29
